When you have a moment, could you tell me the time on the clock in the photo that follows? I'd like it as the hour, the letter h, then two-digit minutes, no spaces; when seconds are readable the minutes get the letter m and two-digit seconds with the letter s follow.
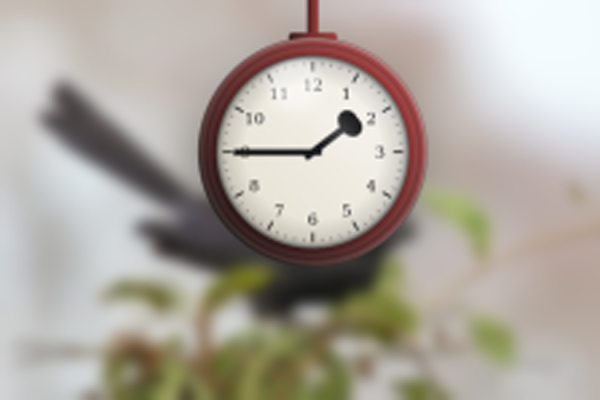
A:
1h45
